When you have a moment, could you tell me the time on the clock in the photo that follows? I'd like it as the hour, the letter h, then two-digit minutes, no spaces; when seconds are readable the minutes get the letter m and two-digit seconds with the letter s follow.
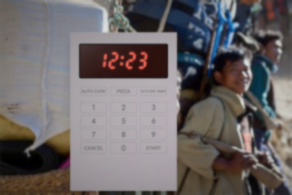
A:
12h23
